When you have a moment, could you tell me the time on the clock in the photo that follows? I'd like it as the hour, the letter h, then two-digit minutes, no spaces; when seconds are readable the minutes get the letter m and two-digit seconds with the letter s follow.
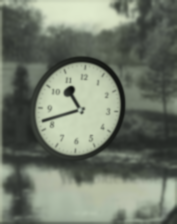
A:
10h42
